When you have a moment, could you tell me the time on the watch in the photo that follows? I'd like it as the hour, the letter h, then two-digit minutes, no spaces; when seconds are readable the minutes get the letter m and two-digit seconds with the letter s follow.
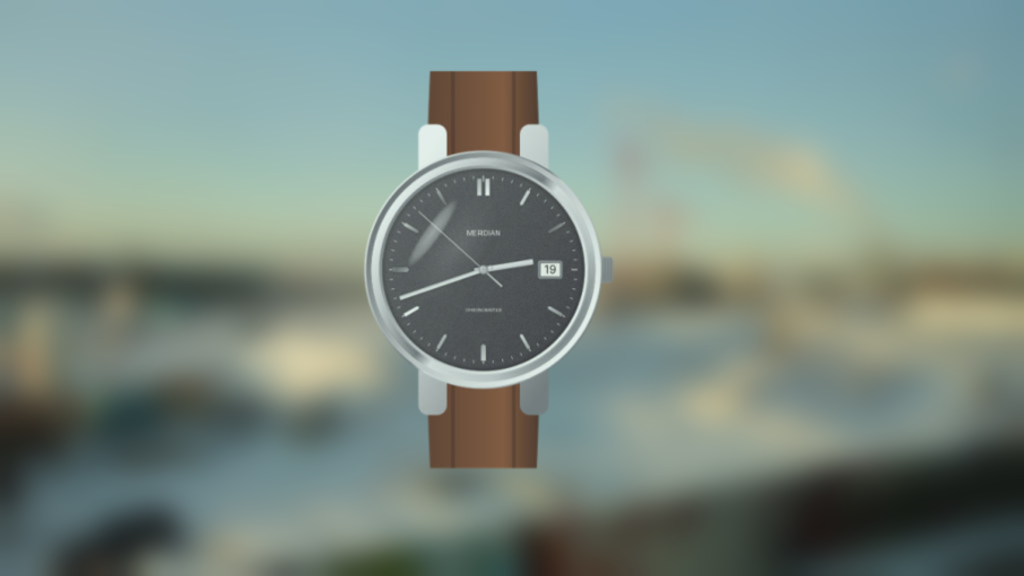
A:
2h41m52s
